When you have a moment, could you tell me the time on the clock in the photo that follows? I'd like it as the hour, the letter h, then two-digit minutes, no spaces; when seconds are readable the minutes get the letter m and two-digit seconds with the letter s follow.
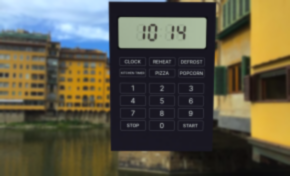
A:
10h14
